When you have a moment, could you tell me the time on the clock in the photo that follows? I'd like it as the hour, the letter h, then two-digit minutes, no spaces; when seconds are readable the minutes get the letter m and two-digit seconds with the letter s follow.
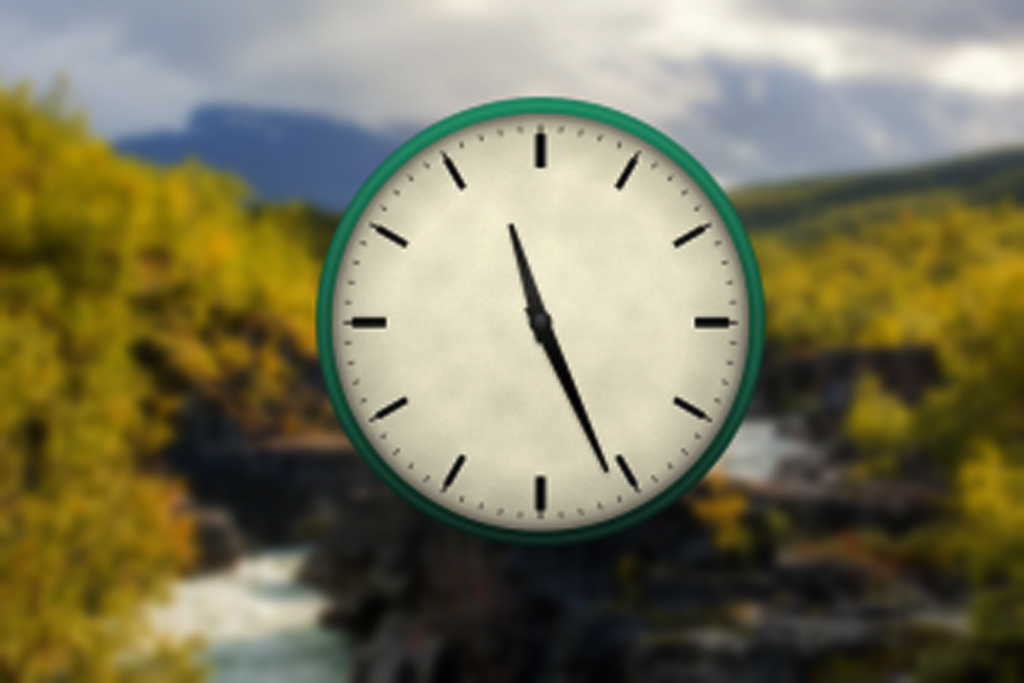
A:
11h26
